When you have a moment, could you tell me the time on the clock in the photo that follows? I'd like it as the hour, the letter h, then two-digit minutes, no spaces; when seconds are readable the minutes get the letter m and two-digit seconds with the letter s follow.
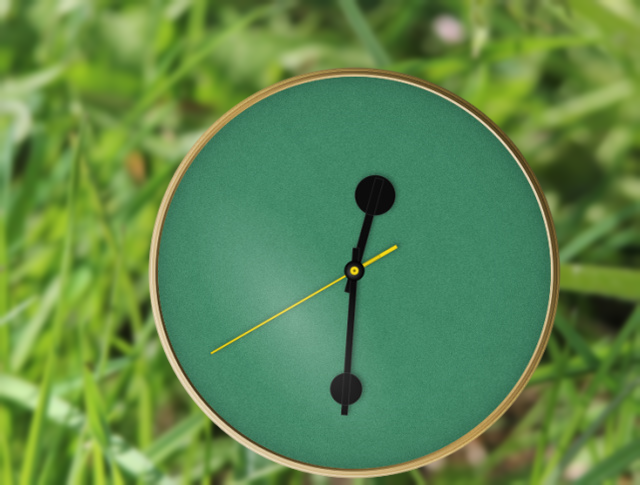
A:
12h30m40s
